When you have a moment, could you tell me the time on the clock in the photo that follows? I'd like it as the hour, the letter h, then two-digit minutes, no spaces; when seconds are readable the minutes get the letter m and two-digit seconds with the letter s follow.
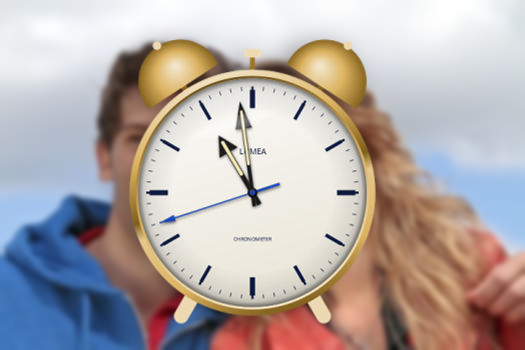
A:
10h58m42s
